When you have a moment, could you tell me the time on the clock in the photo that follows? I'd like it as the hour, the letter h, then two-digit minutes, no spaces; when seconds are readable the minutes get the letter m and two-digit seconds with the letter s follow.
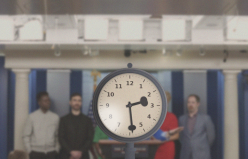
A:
2h29
